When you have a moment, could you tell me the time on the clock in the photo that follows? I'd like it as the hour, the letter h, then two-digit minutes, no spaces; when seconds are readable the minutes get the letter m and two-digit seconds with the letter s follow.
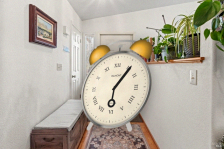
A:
6h06
